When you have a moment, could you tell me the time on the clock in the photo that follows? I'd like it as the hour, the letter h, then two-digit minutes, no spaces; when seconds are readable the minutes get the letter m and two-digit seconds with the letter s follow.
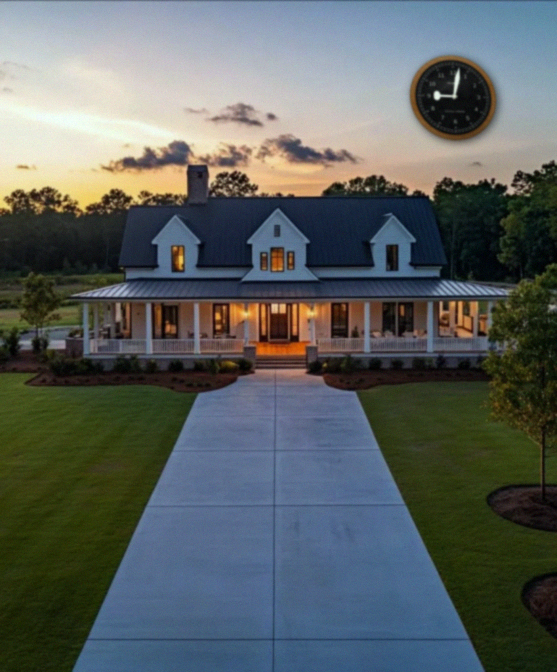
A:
9h02
